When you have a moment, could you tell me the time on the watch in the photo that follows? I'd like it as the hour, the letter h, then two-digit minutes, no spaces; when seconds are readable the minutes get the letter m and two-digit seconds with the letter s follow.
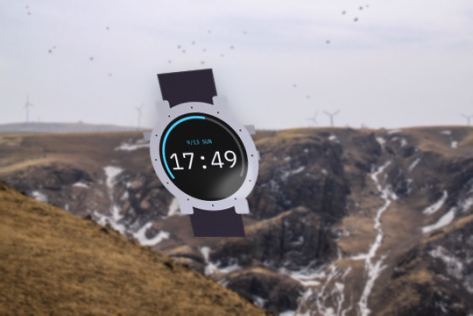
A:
17h49
